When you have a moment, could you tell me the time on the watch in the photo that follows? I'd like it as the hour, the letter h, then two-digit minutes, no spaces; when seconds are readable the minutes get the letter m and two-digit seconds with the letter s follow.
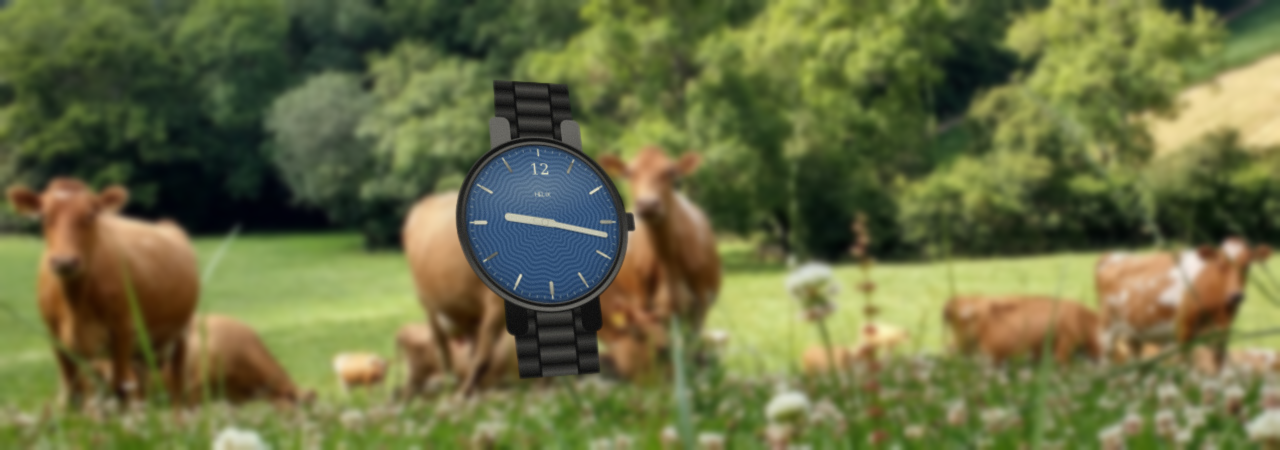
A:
9h17
